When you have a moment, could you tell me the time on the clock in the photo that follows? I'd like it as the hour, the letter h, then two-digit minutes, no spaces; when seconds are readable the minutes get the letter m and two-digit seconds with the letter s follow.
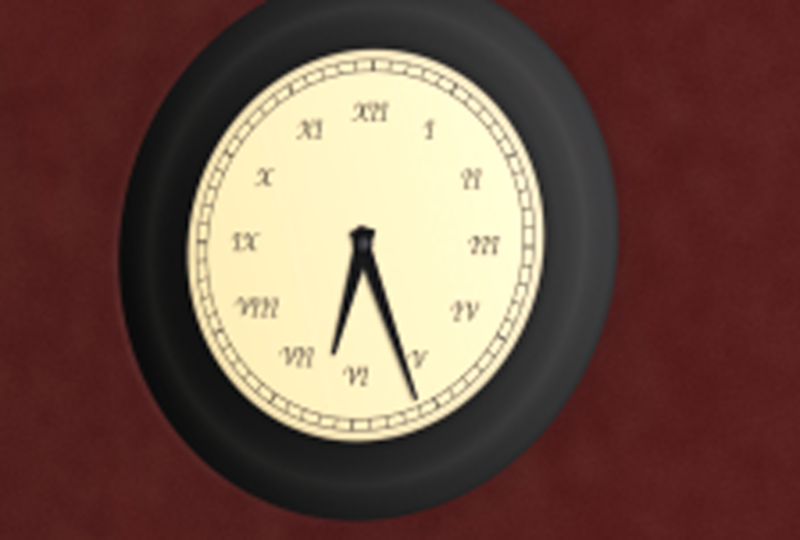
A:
6h26
